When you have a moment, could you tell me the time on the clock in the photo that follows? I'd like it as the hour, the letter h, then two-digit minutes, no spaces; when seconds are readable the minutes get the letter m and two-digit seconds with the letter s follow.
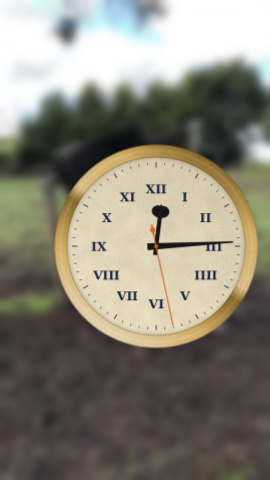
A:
12h14m28s
